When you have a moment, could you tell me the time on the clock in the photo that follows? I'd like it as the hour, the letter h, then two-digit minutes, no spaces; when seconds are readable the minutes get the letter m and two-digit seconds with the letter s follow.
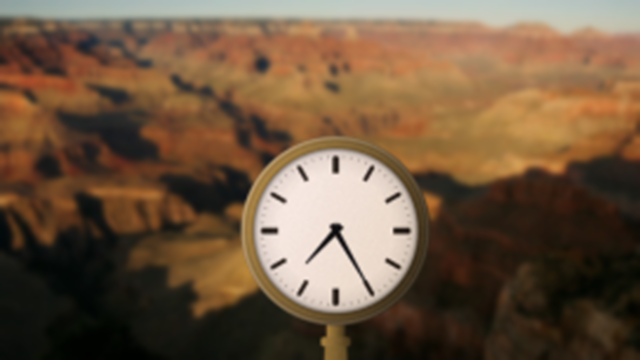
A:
7h25
